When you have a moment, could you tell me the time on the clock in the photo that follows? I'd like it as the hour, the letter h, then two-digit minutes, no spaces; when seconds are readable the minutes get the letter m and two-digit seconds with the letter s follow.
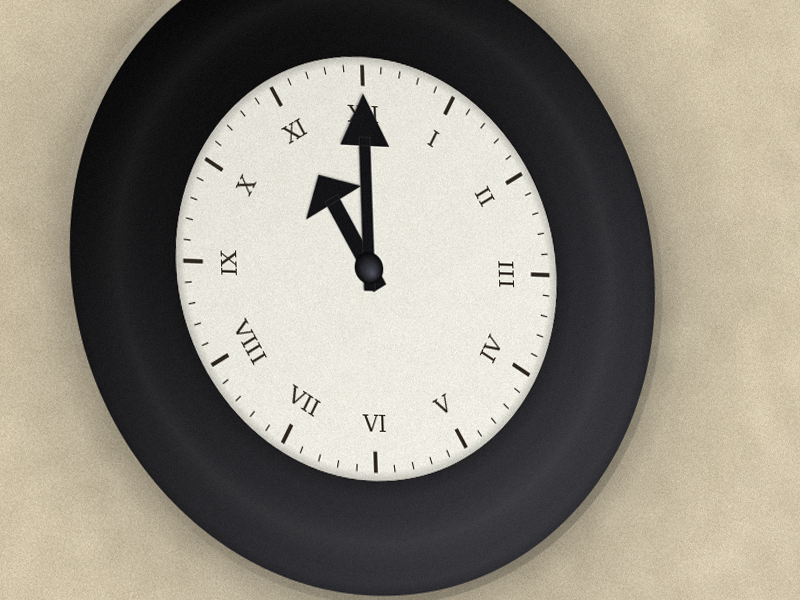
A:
11h00
